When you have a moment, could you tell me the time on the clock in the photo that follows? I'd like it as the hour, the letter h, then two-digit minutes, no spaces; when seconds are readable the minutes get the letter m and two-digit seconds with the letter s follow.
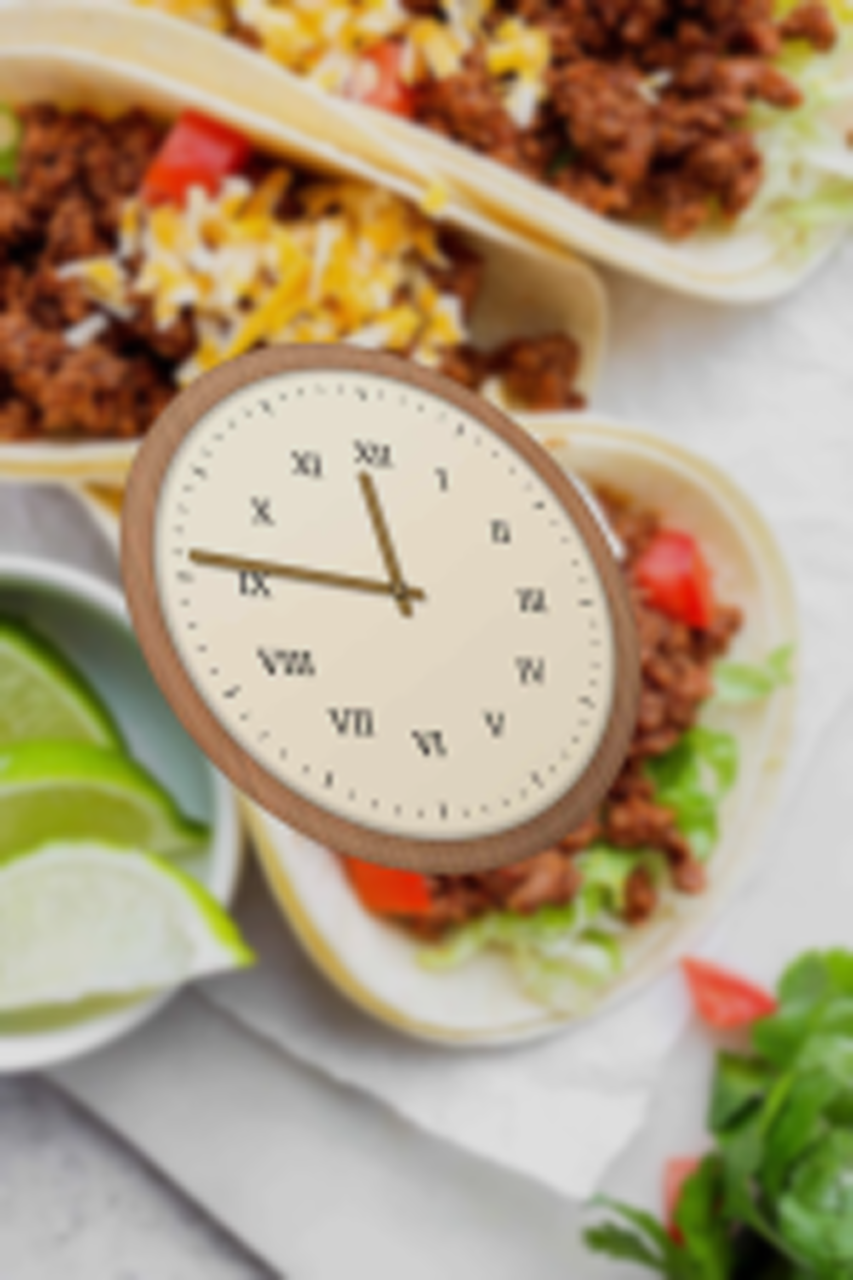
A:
11h46
